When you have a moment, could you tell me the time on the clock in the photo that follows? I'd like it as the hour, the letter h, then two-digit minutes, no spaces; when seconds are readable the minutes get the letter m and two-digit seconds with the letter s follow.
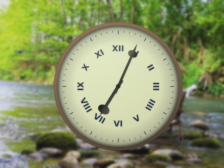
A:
7h04
